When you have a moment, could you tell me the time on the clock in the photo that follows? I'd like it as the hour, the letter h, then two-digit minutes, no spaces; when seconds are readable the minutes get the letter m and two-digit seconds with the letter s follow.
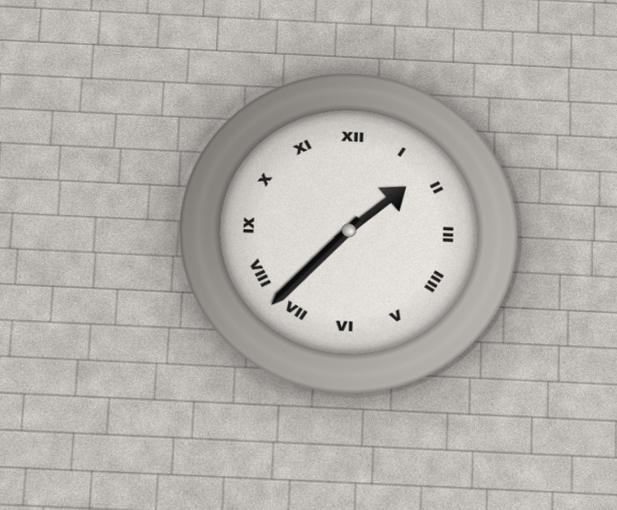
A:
1h37
